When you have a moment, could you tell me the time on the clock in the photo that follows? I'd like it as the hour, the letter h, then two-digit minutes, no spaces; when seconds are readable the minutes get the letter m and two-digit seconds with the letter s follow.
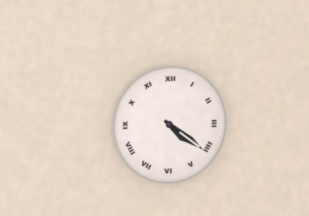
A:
4h21
